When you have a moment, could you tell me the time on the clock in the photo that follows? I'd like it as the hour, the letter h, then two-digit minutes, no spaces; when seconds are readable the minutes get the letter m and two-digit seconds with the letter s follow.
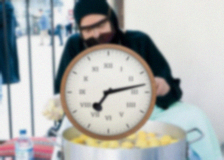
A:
7h13
